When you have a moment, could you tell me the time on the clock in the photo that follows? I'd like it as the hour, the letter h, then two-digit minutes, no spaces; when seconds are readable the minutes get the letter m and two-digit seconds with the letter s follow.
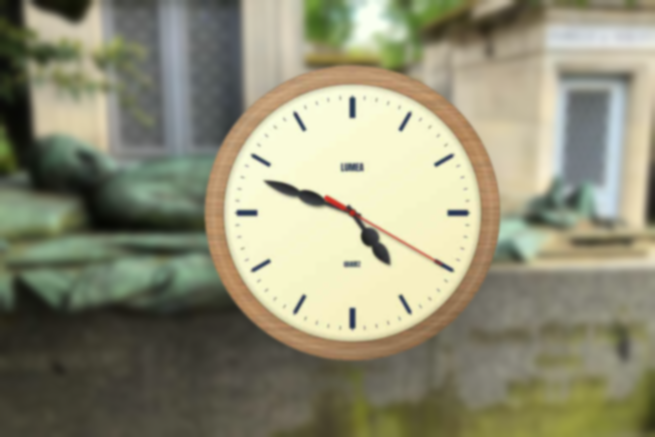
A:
4h48m20s
